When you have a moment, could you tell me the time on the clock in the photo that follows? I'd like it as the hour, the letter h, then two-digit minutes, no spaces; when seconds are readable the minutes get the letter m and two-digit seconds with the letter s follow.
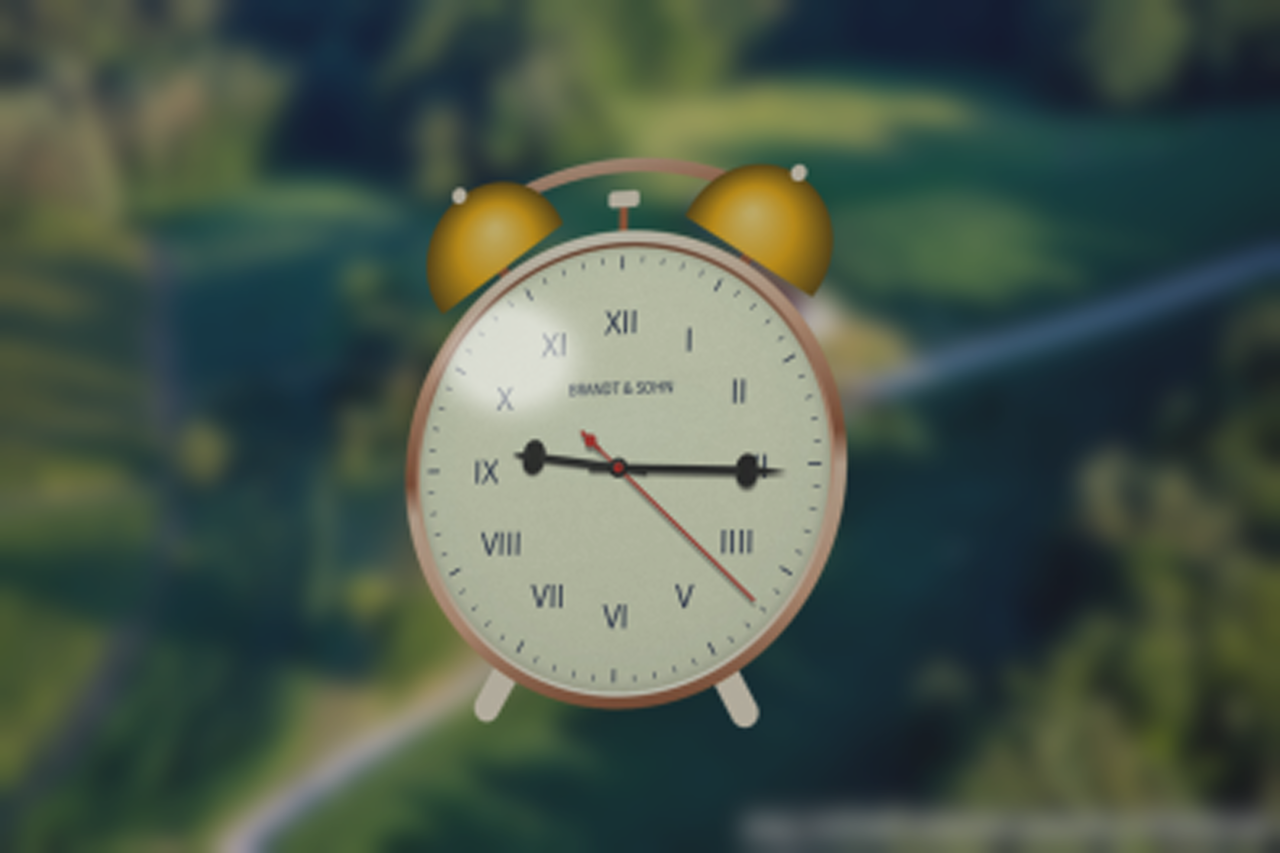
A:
9h15m22s
